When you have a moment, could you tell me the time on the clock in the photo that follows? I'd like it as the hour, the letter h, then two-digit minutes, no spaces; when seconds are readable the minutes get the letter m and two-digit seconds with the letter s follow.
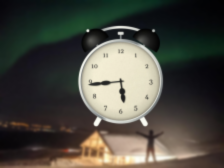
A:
5h44
